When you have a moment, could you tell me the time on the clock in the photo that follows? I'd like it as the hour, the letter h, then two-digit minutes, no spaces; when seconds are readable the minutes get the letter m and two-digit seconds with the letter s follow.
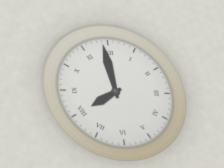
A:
7h59
